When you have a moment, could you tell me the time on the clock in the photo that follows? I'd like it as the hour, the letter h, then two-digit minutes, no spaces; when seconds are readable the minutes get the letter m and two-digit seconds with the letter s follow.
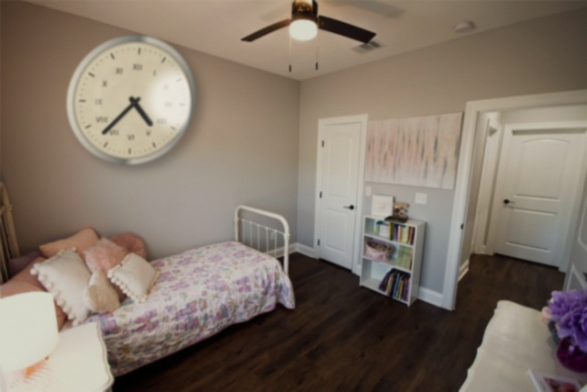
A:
4h37
